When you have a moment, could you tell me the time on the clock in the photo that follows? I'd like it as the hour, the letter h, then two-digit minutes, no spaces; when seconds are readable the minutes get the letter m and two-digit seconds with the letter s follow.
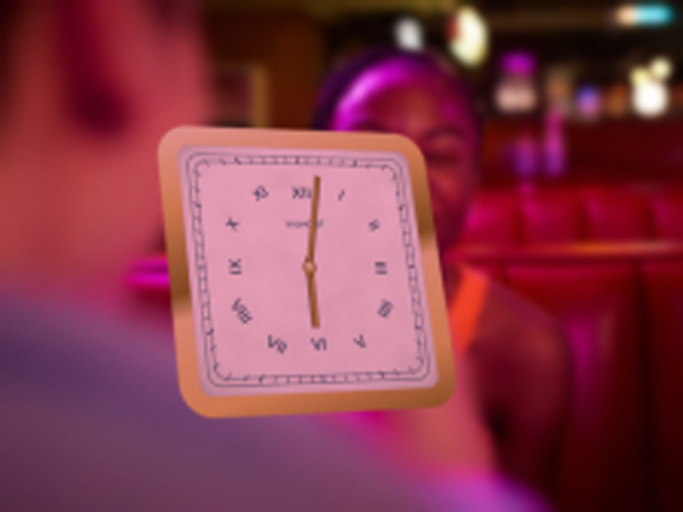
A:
6h02
